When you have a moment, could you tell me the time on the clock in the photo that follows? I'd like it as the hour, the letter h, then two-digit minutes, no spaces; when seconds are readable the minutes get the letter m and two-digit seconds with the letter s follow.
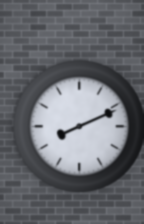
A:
8h11
